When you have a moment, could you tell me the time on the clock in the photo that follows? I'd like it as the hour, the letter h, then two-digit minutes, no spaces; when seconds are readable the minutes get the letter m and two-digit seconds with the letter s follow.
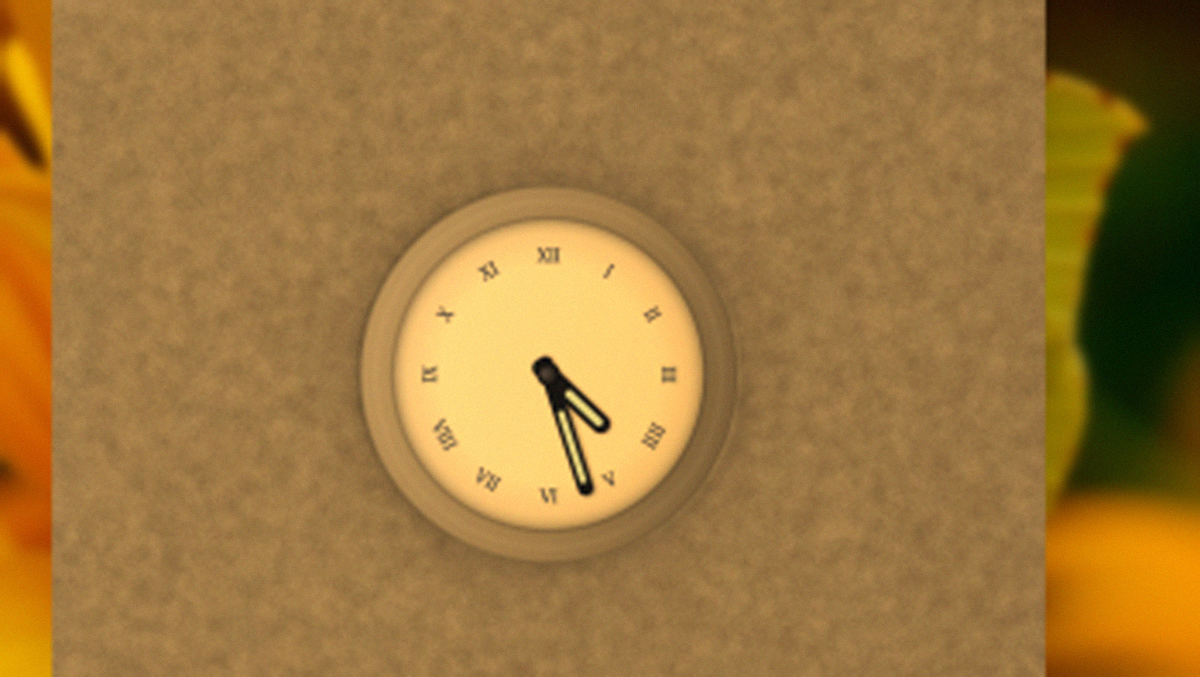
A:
4h27
